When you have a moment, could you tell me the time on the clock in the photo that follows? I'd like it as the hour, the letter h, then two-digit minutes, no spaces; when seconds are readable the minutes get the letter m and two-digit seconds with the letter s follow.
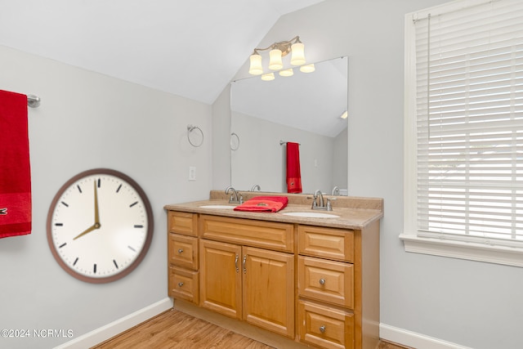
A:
7h59
